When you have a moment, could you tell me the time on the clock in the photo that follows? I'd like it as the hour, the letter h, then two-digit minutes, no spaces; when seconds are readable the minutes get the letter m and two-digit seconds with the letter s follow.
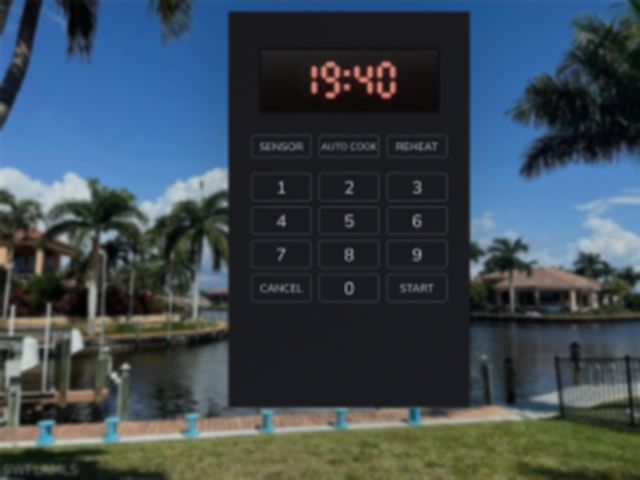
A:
19h40
